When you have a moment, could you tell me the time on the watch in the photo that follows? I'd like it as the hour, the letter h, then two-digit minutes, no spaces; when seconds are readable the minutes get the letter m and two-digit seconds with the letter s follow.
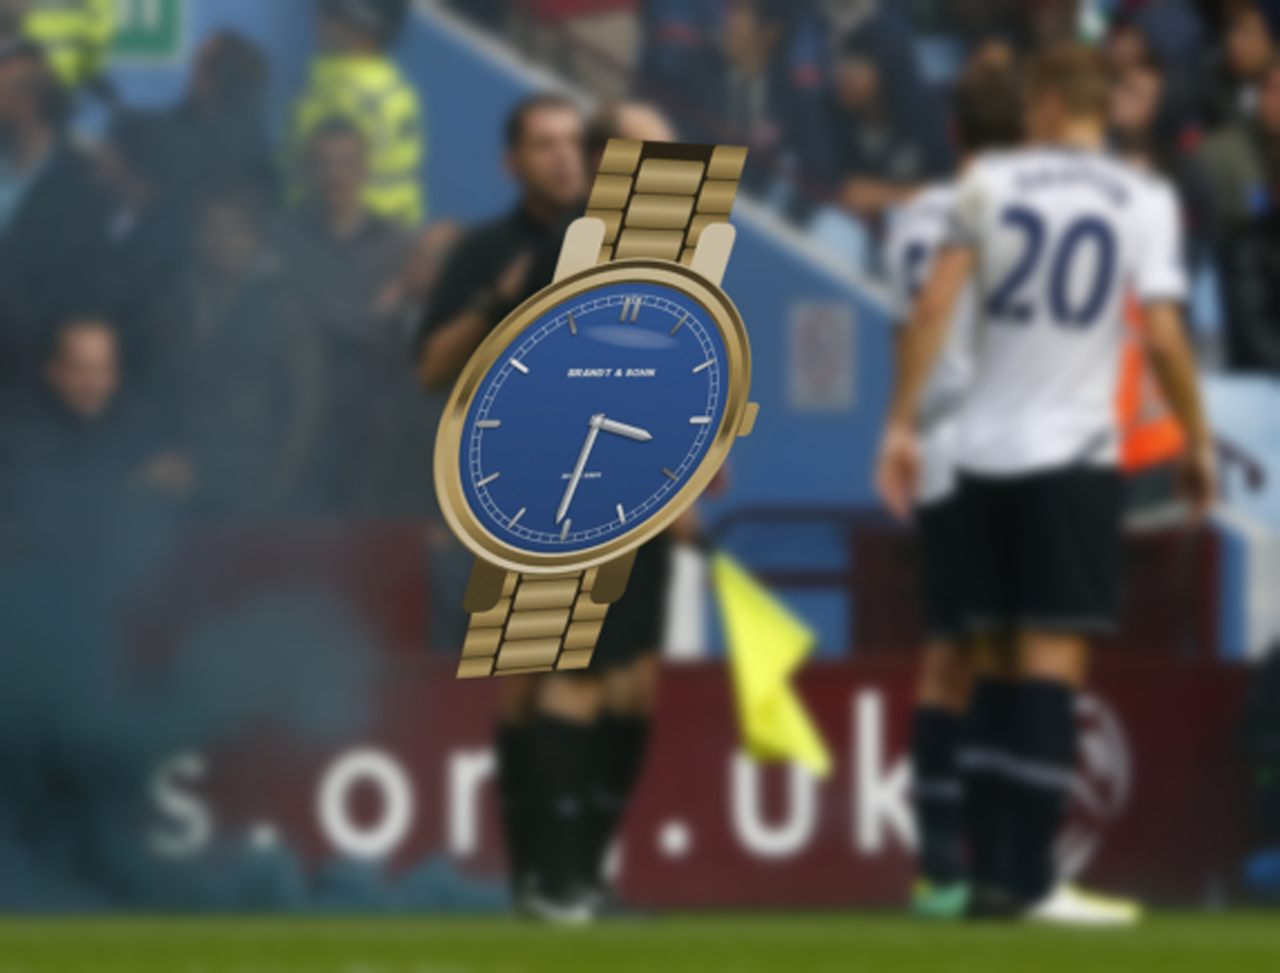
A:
3h31
